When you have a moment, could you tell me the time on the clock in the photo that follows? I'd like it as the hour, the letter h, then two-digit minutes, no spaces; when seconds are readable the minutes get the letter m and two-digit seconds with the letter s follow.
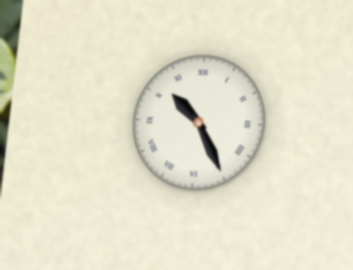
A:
10h25
